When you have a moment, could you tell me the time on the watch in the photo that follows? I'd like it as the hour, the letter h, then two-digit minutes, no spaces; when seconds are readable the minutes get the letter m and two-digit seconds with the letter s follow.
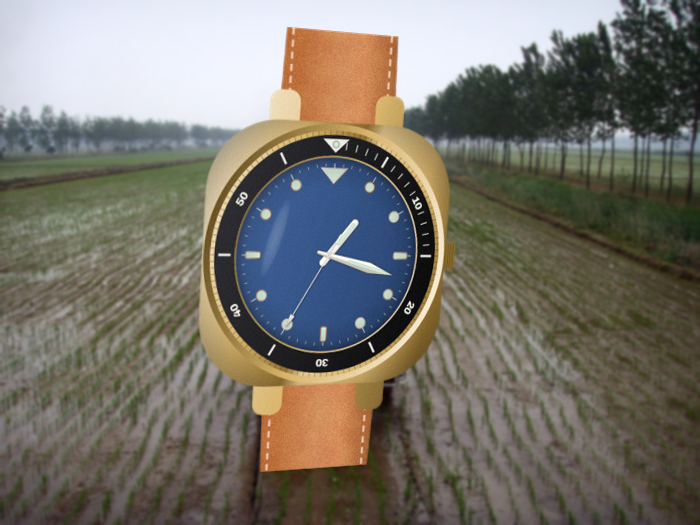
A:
1h17m35s
